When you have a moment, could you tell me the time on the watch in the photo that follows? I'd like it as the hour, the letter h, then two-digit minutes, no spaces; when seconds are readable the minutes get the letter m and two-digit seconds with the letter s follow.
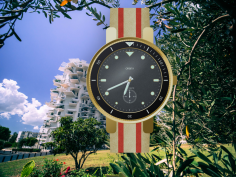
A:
6h41
